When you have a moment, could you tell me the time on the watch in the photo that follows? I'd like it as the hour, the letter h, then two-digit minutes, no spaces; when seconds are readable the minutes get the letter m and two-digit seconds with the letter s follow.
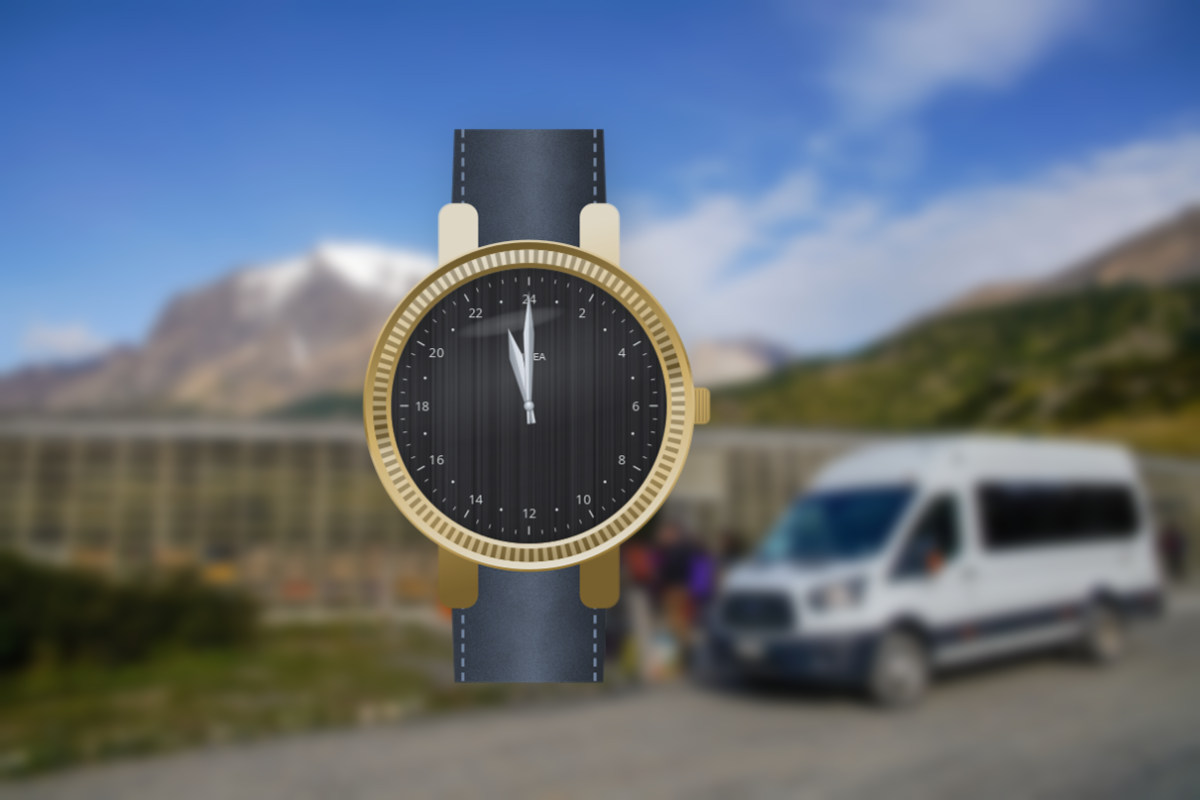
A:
23h00
